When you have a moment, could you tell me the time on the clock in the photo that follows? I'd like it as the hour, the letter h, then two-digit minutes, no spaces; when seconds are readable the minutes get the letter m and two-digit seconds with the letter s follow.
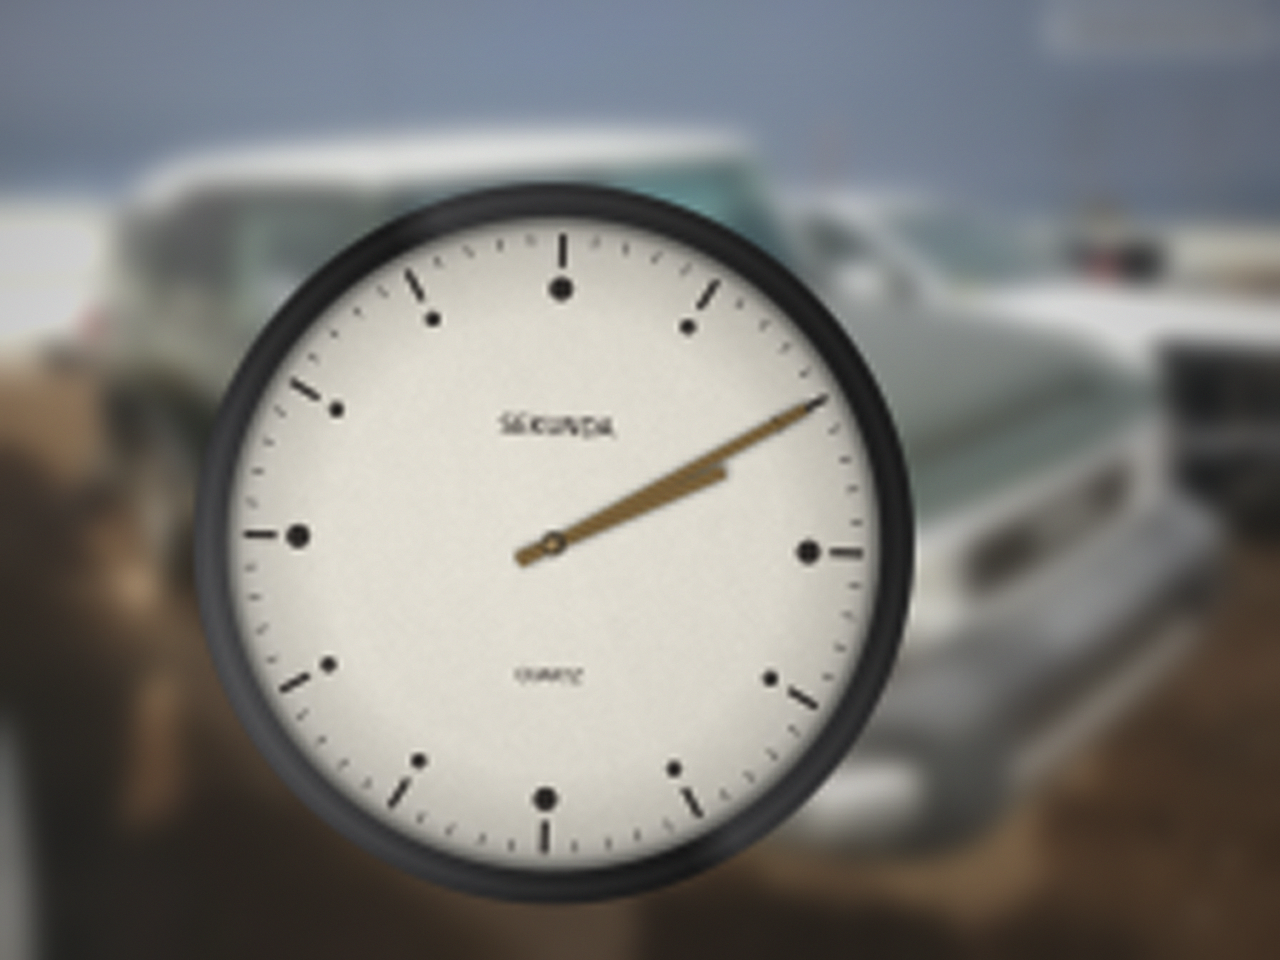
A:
2h10
